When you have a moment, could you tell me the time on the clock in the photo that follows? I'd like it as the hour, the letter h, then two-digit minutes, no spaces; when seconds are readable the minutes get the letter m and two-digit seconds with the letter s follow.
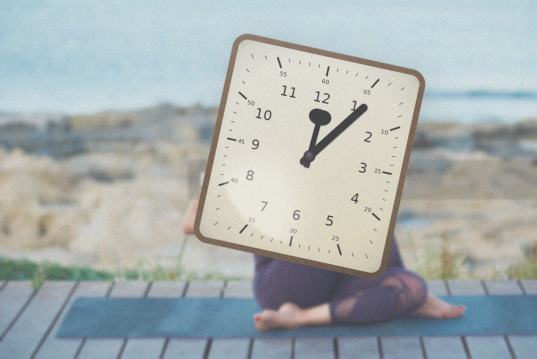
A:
12h06
